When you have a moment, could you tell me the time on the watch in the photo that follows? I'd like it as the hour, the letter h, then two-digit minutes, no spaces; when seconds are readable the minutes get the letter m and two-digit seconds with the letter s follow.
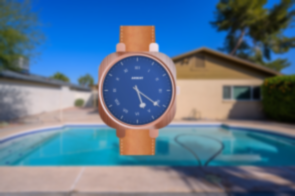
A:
5h21
